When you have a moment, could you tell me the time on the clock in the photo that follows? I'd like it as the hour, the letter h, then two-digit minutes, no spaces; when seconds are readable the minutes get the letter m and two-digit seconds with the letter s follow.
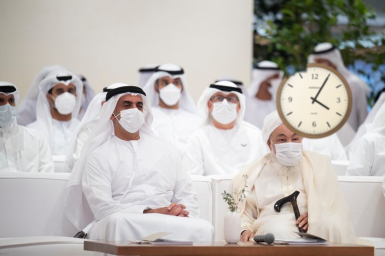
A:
4h05
